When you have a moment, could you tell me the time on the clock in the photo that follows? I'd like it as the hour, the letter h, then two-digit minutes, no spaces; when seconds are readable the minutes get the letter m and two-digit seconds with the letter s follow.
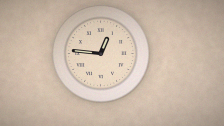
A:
12h46
